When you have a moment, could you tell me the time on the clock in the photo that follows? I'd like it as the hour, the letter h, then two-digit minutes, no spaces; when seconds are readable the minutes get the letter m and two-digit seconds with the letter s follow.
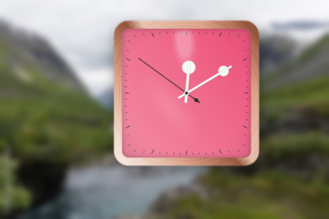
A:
12h09m51s
